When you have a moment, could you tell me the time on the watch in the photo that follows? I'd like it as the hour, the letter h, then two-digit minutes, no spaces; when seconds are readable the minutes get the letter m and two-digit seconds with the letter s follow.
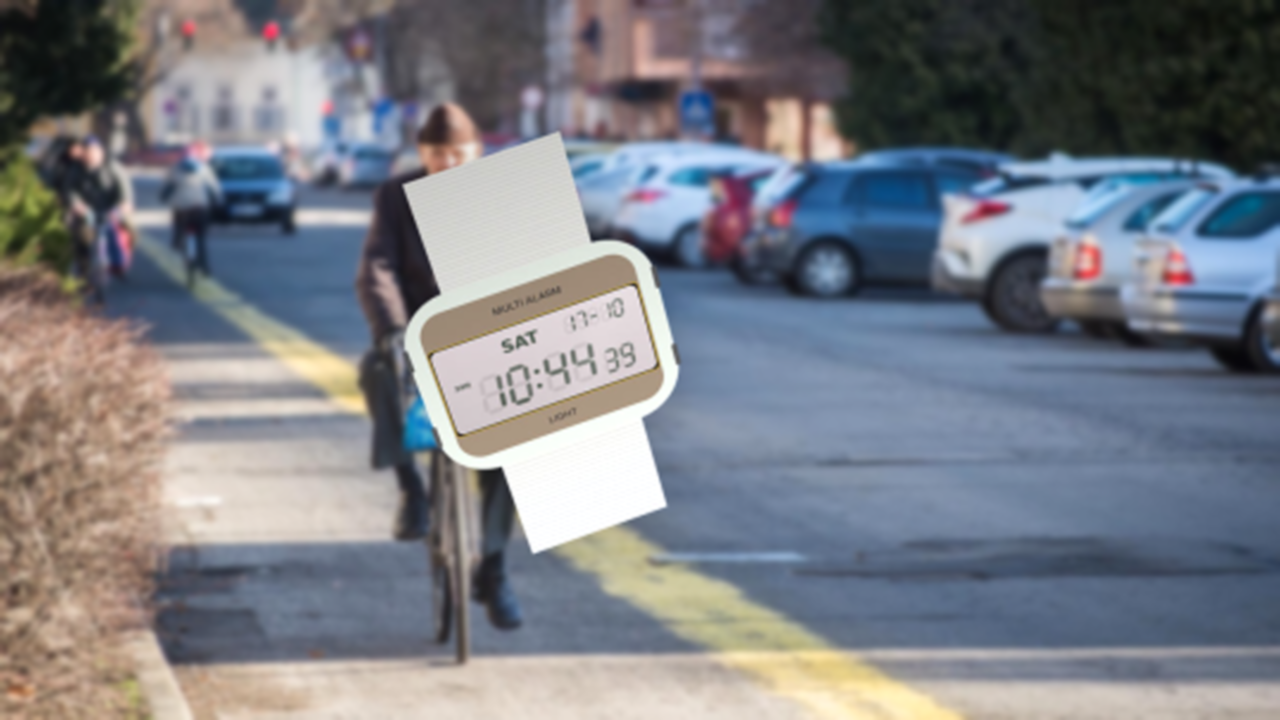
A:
10h44m39s
